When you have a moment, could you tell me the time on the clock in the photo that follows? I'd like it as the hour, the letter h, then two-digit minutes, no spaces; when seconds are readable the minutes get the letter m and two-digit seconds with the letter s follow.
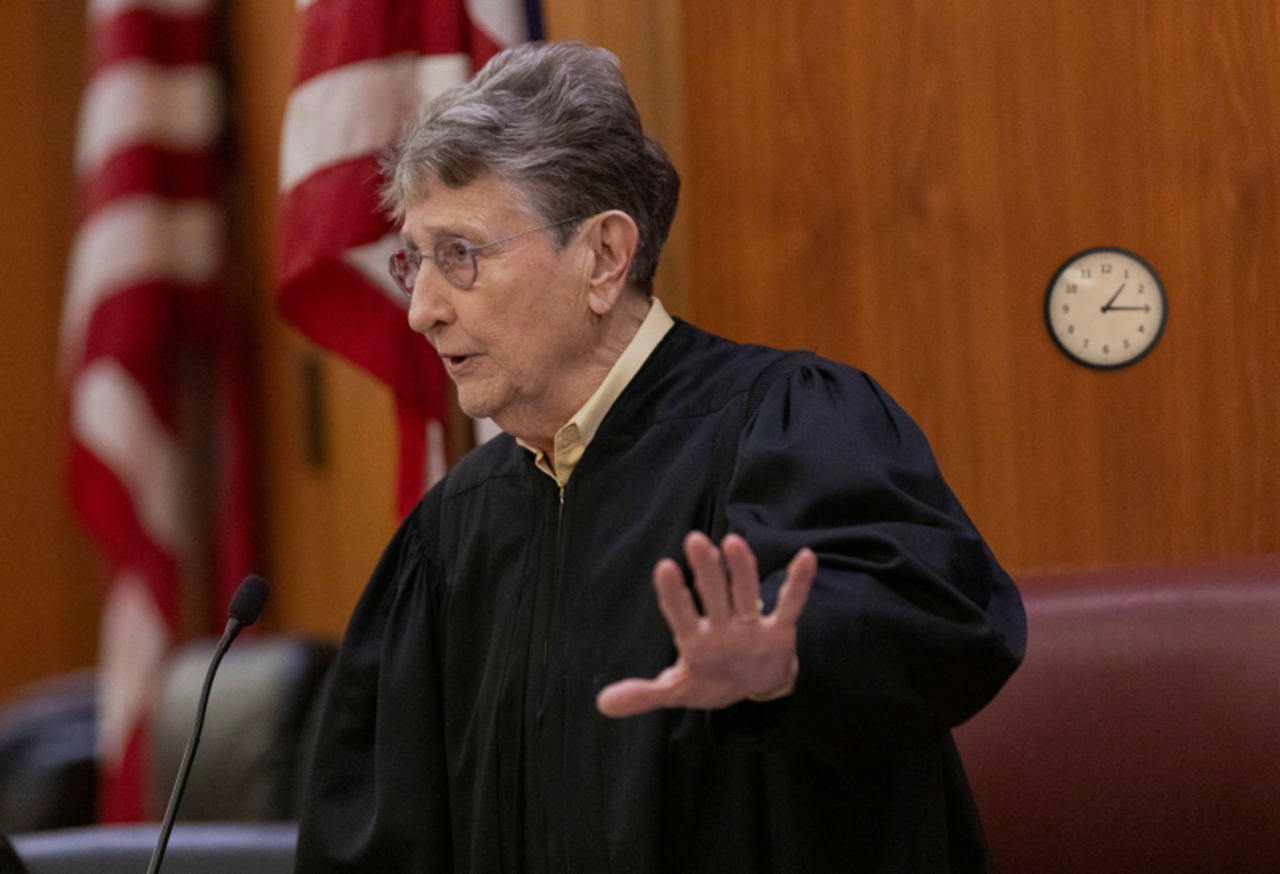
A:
1h15
